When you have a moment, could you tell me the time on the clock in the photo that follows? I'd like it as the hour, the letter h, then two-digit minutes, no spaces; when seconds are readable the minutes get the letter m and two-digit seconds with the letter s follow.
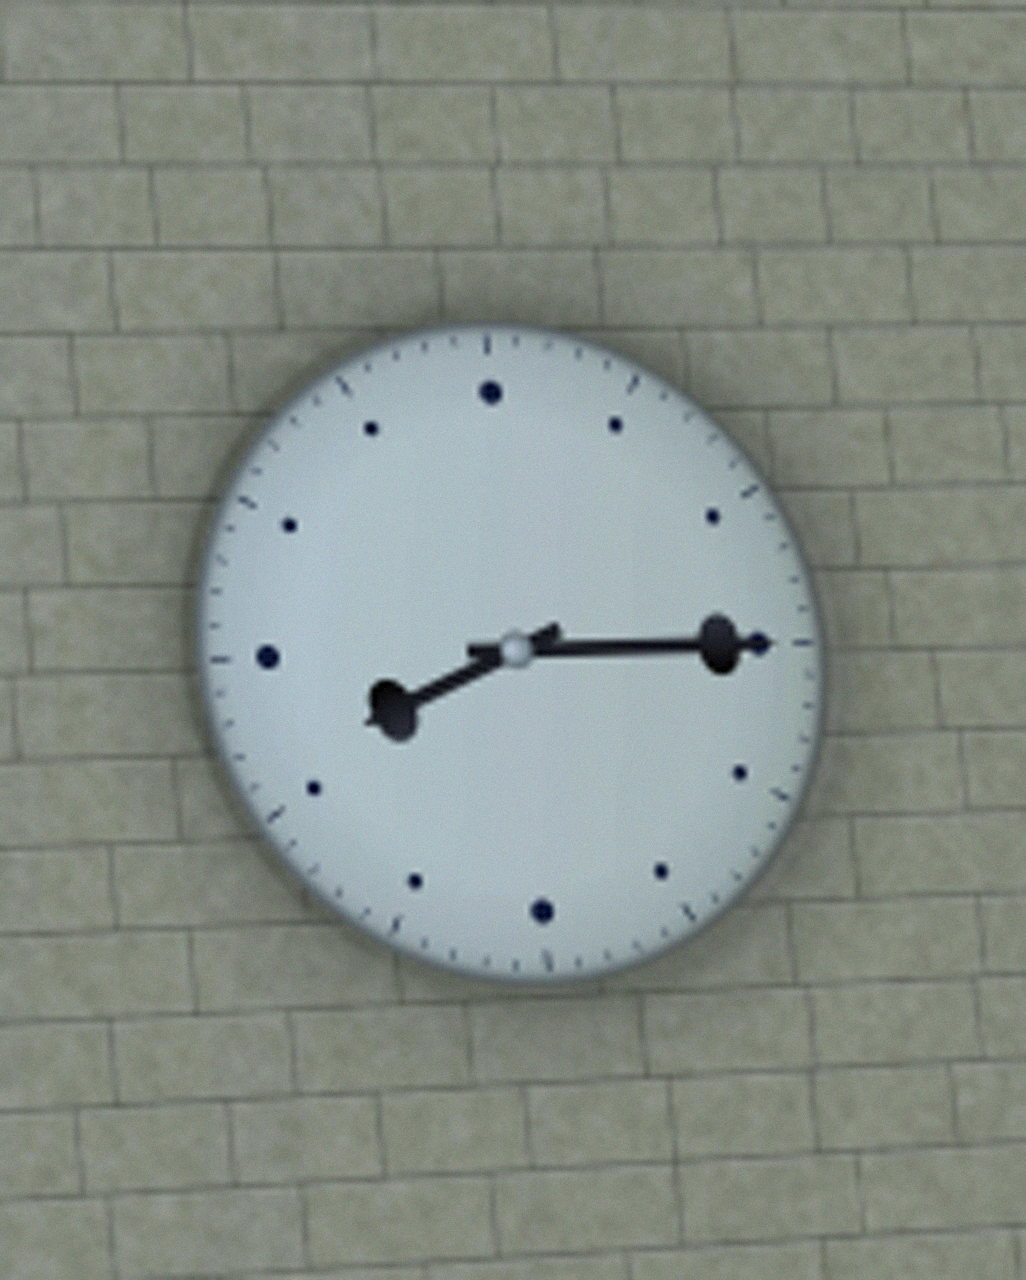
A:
8h15
